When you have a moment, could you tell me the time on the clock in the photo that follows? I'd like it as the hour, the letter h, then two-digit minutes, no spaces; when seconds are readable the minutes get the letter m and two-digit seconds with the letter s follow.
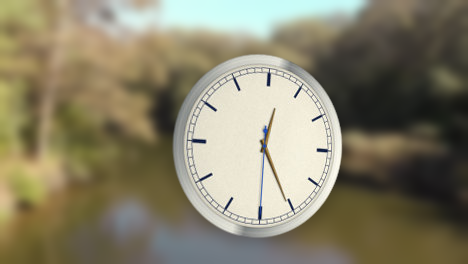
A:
12h25m30s
